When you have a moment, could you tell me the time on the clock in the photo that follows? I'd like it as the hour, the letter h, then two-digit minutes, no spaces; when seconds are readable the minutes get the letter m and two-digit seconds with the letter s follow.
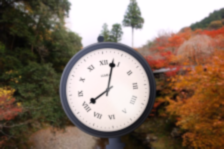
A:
8h03
